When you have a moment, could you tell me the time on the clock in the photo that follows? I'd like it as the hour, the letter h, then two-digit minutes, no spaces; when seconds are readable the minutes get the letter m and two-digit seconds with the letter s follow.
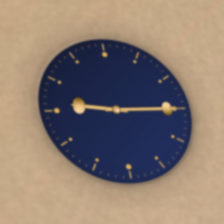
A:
9h15
